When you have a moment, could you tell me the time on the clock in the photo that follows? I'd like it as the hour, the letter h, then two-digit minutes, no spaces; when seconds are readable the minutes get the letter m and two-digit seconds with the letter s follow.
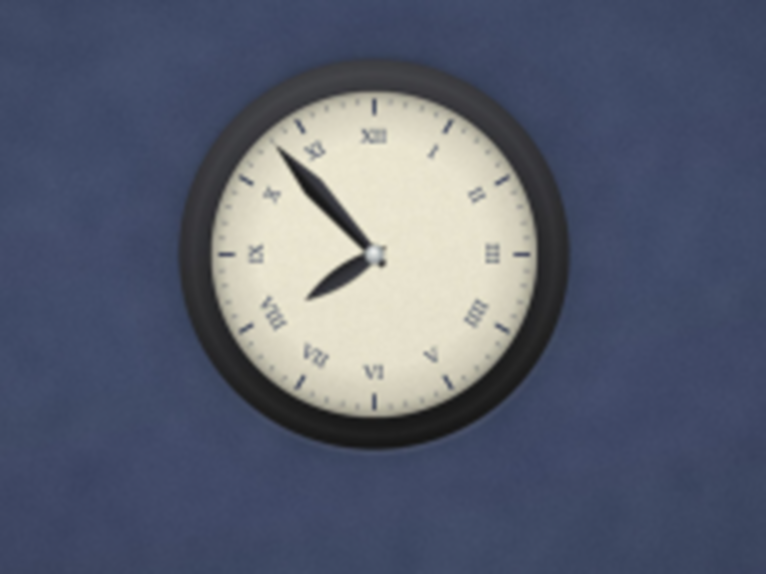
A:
7h53
